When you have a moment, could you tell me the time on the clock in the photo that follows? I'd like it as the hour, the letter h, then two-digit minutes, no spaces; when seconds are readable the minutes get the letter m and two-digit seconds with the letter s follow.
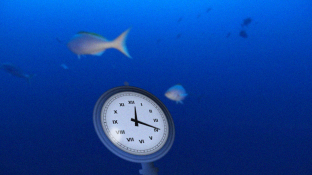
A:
12h19
